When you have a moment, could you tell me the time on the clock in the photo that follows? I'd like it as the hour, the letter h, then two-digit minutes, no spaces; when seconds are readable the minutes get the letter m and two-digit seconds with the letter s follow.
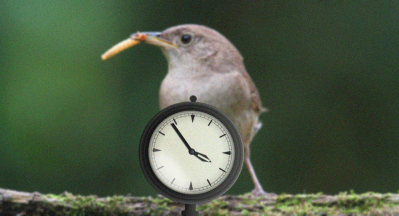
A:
3h54
